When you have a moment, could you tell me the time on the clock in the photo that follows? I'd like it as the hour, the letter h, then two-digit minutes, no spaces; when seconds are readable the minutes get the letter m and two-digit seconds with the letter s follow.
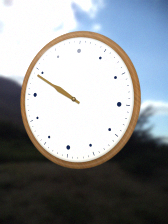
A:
9h49
